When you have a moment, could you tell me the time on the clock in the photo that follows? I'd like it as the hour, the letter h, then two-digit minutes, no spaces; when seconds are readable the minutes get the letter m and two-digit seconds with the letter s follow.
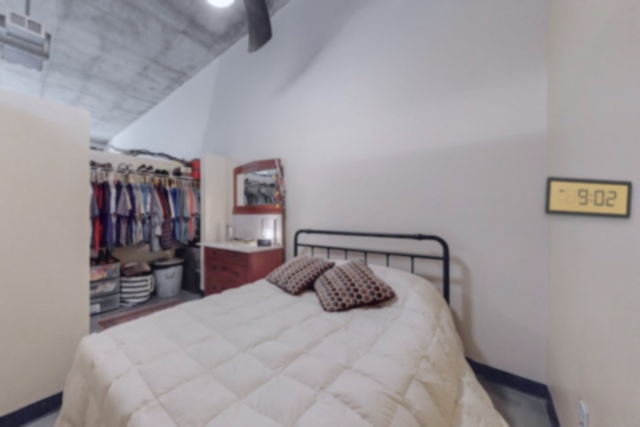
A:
9h02
